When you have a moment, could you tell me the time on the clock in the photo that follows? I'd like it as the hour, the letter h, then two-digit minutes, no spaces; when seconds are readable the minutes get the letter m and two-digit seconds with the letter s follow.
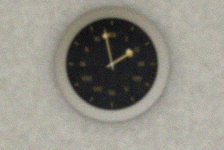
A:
1h58
